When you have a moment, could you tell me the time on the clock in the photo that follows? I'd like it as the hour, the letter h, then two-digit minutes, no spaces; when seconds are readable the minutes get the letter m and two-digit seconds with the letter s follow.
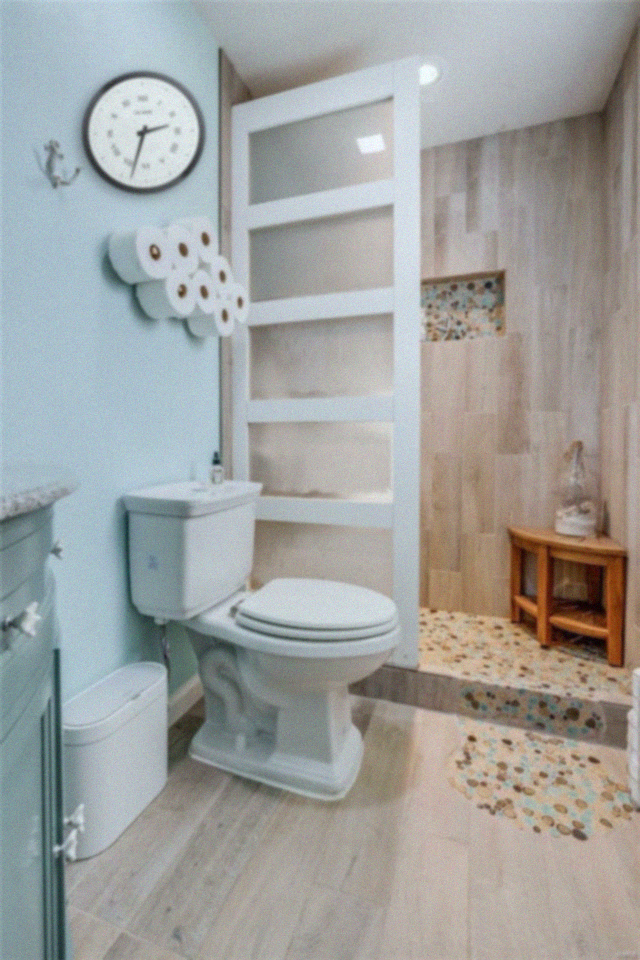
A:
2h33
